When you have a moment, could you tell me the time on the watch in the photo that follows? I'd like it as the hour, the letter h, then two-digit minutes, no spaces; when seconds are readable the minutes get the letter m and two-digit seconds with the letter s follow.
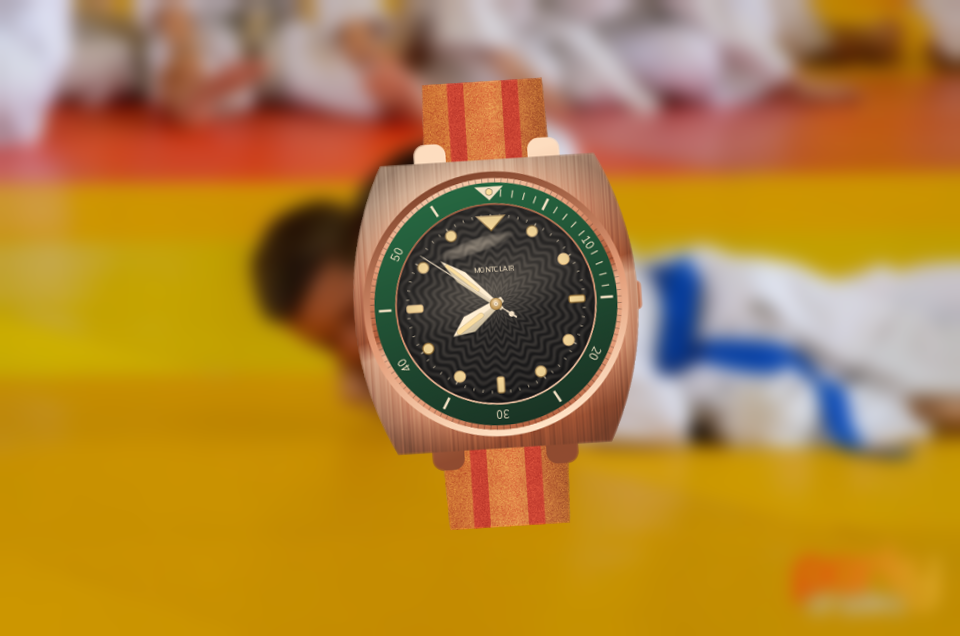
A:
7h51m51s
